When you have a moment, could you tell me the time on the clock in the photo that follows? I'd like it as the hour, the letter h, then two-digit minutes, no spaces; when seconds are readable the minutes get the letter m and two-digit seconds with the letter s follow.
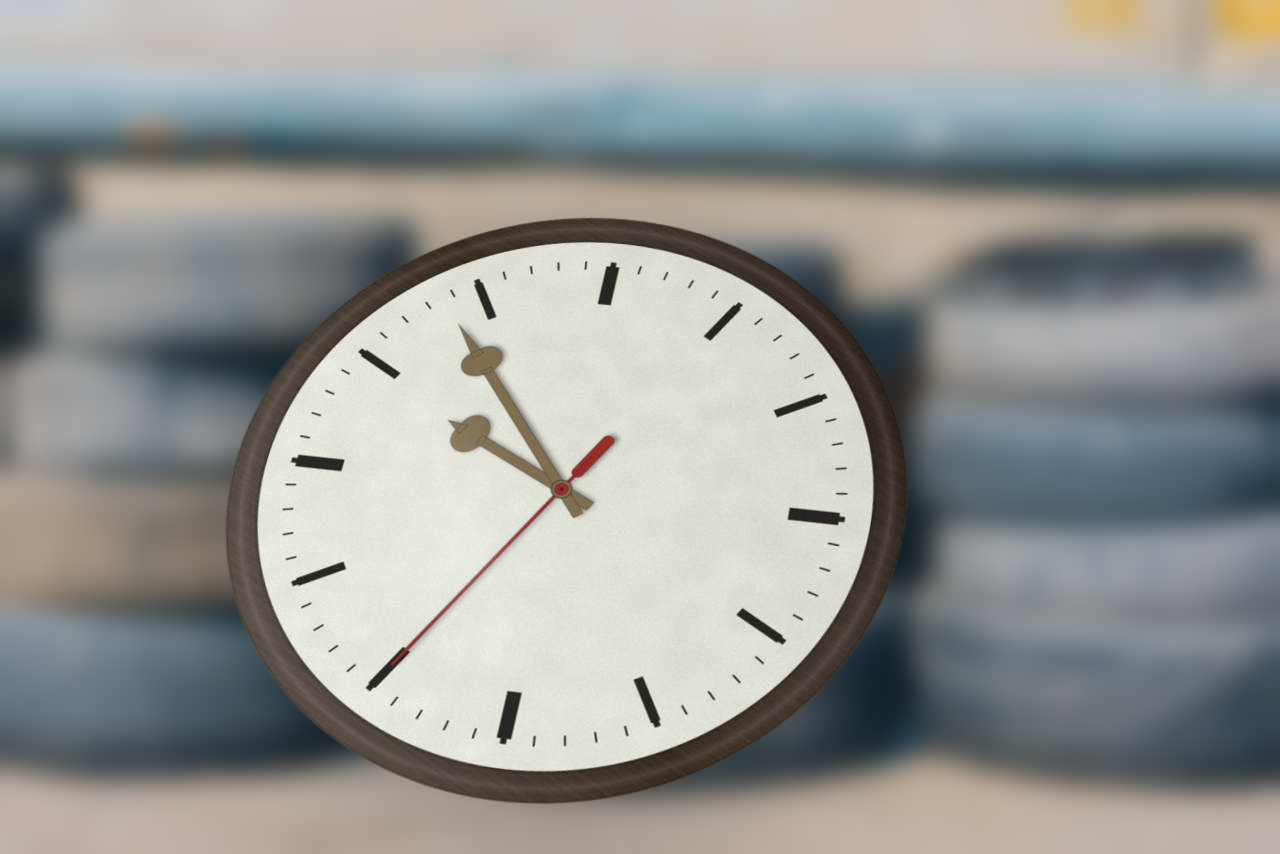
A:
9h53m35s
